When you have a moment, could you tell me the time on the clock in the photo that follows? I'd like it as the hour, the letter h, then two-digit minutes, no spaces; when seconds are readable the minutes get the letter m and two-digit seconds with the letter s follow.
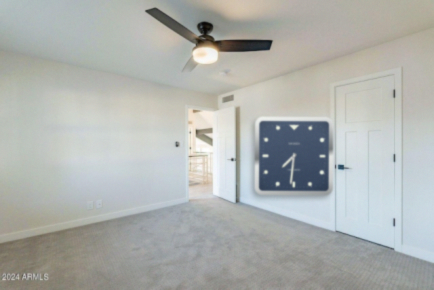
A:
7h31
